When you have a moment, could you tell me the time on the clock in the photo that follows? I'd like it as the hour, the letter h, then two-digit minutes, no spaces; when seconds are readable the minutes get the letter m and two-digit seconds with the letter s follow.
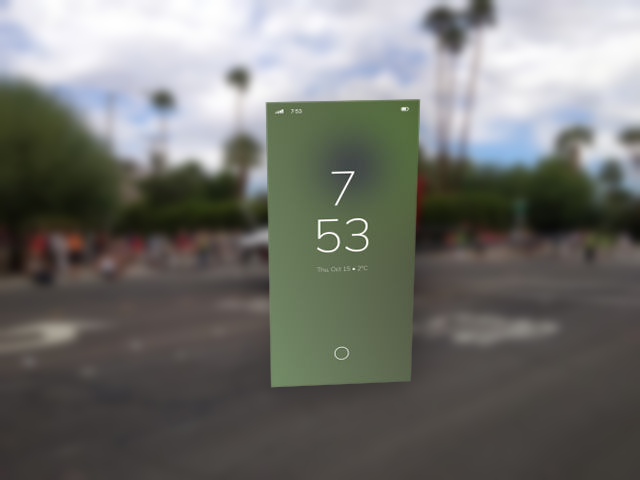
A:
7h53
